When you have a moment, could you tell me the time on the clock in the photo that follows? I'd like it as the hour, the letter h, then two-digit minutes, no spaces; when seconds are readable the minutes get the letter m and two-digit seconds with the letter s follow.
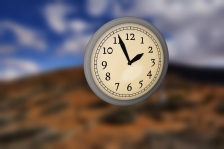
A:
1h56
